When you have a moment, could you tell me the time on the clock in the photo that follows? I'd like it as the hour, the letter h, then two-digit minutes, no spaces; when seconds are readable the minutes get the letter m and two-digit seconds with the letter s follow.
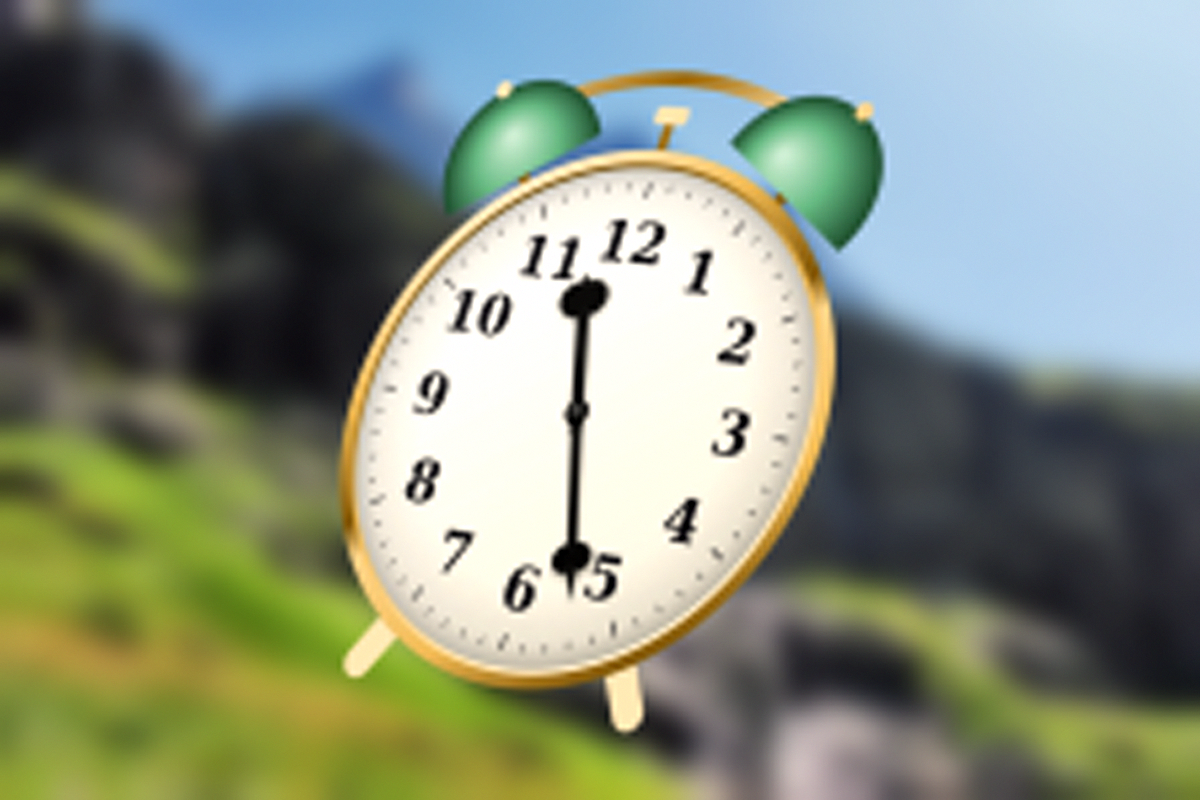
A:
11h27
